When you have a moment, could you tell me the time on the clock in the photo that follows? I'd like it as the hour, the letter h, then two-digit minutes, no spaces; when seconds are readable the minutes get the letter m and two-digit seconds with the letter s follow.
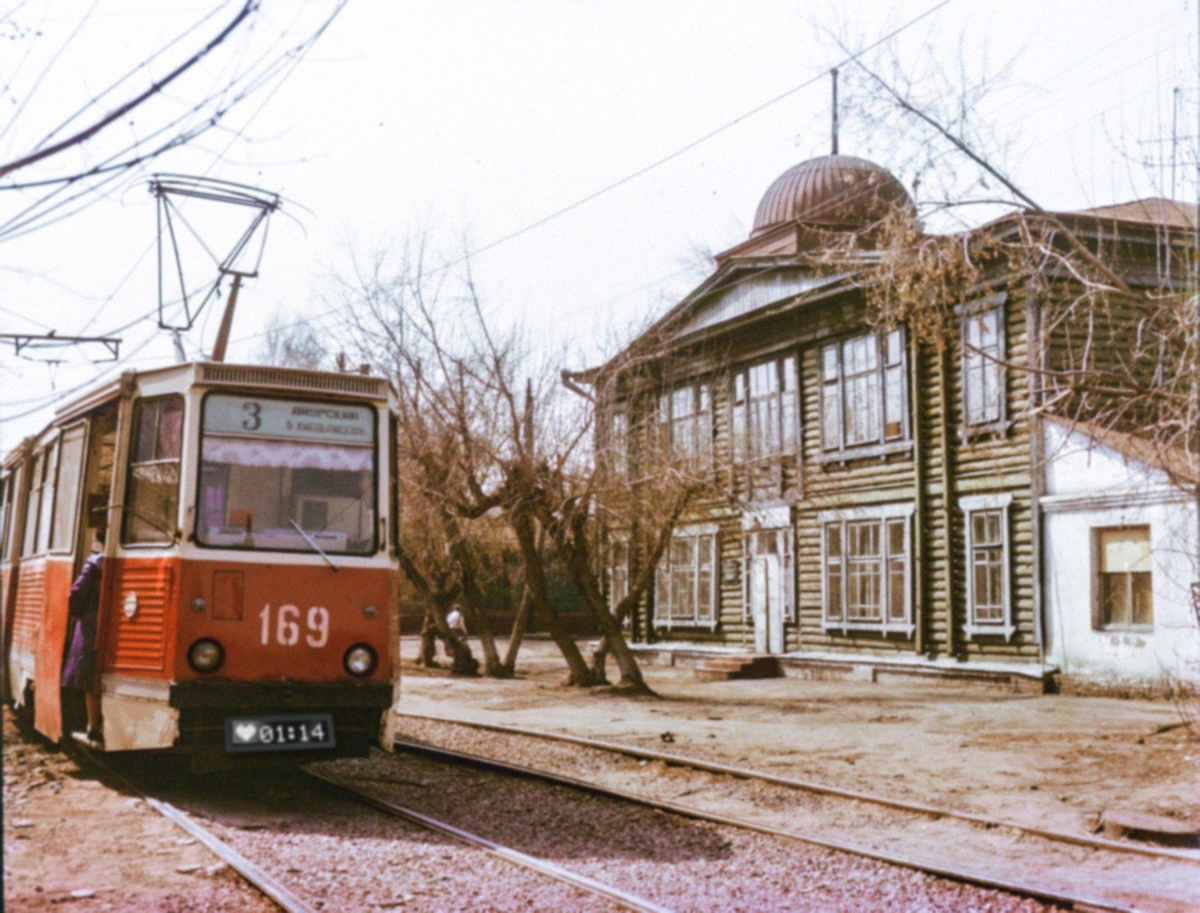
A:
1h14
